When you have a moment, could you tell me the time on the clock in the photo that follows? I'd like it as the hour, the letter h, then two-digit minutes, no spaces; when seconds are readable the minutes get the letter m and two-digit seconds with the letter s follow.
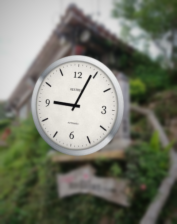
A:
9h04
